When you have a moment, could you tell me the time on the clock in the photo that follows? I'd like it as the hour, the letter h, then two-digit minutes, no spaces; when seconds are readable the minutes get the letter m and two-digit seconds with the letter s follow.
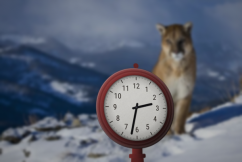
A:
2h32
